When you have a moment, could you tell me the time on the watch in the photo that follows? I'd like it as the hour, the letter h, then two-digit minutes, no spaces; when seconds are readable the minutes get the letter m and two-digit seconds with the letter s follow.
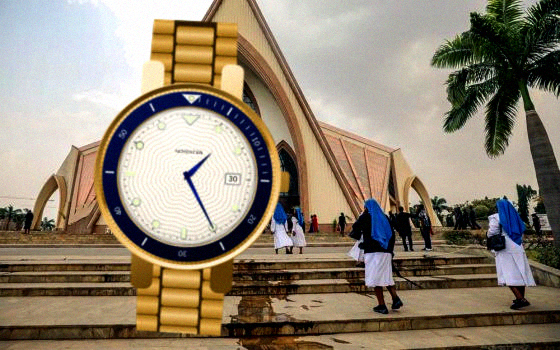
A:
1h25
